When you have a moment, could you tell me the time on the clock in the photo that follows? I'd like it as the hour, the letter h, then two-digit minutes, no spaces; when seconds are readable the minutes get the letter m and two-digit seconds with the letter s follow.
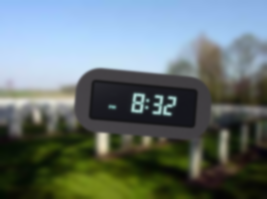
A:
8h32
